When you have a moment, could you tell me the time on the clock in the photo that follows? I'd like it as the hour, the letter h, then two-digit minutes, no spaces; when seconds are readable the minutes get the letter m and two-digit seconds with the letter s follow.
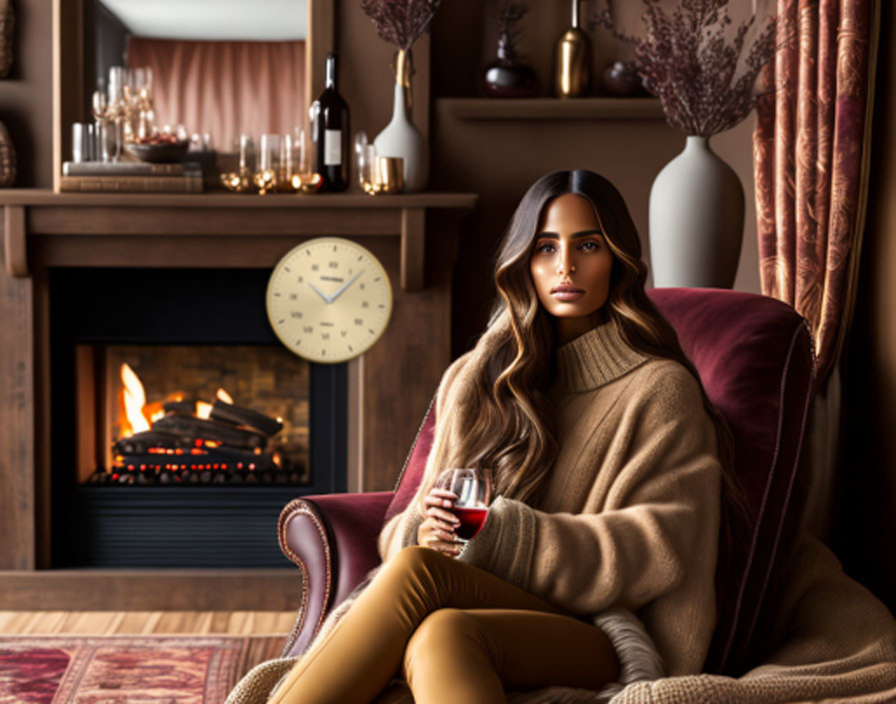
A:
10h07
